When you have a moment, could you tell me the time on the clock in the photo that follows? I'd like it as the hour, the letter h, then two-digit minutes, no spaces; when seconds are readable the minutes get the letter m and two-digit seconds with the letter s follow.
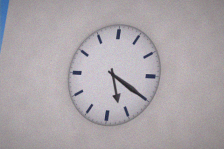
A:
5h20
